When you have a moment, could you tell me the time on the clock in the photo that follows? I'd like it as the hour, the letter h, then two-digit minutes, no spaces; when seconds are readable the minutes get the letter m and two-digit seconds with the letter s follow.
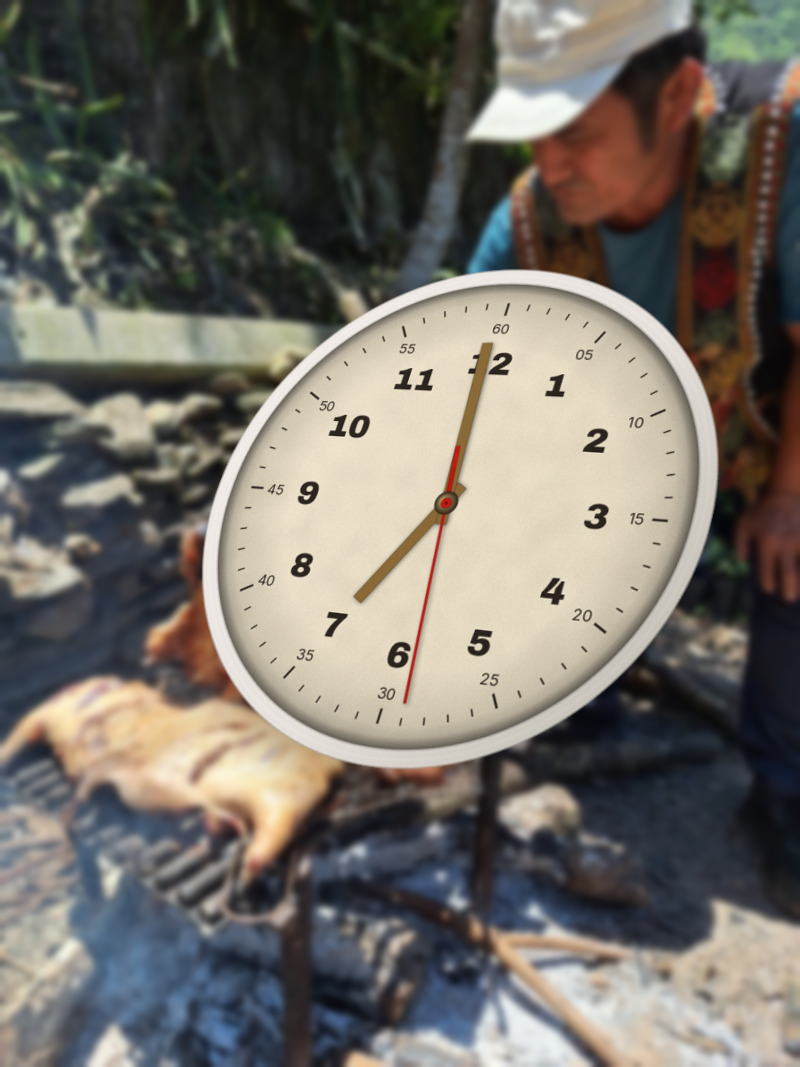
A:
6h59m29s
